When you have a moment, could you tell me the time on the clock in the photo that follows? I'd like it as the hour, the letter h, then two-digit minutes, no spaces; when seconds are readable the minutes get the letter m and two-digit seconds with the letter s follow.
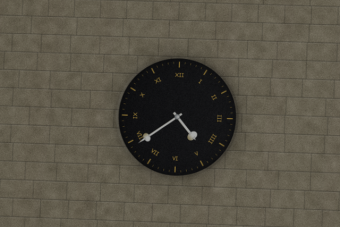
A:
4h39
